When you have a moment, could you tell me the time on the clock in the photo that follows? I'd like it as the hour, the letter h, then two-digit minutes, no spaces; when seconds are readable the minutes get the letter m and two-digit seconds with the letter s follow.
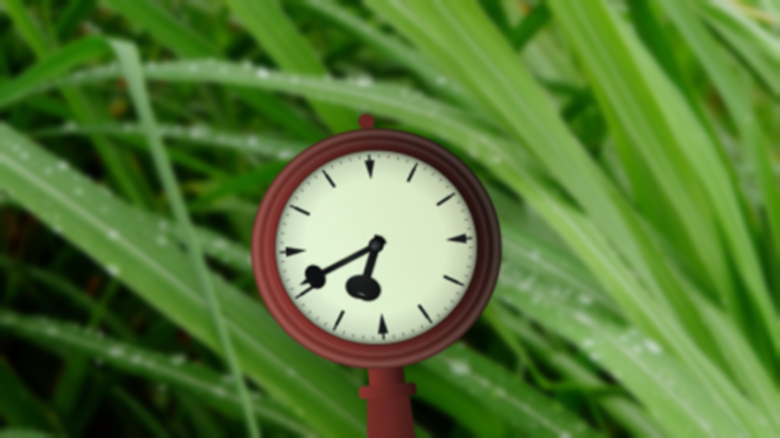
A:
6h41
